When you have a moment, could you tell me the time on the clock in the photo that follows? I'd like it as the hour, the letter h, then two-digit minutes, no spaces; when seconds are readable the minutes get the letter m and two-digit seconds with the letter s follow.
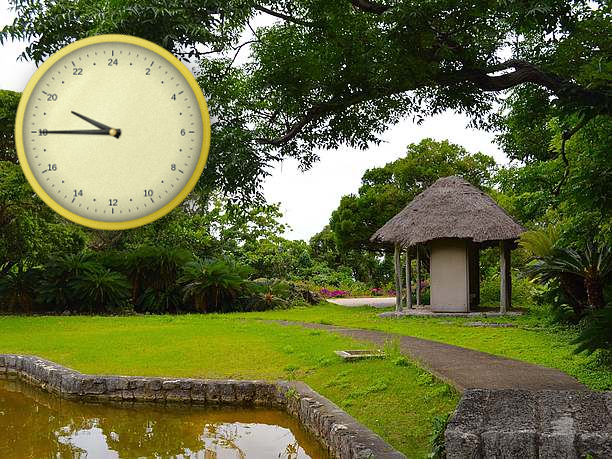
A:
19h45
